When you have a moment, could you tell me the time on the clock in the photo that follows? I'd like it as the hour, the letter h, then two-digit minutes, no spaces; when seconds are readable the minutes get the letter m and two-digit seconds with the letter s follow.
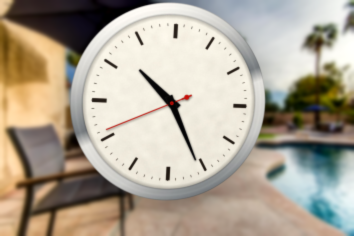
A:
10h25m41s
